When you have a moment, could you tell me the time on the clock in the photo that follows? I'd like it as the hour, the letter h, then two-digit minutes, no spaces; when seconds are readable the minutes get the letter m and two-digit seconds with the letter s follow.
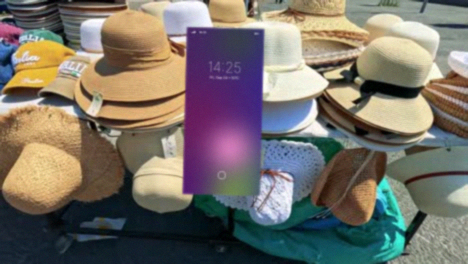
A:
14h25
